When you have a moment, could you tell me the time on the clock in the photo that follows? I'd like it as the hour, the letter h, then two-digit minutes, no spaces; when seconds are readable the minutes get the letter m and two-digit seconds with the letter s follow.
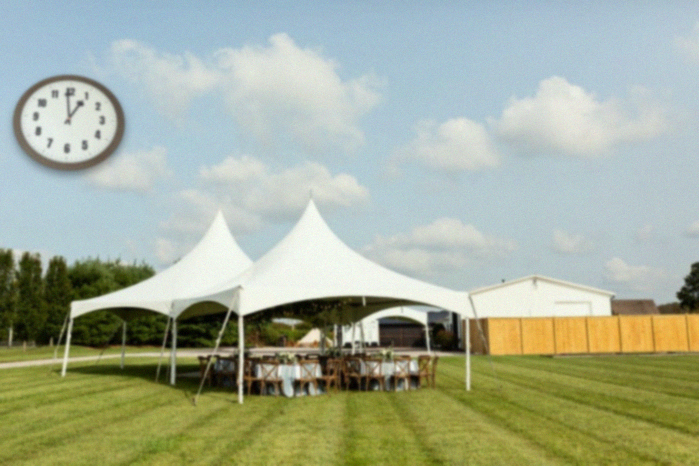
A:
12h59
